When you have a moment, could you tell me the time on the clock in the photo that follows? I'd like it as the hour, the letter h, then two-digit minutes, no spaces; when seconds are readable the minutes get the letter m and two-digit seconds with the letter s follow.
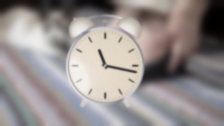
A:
11h17
